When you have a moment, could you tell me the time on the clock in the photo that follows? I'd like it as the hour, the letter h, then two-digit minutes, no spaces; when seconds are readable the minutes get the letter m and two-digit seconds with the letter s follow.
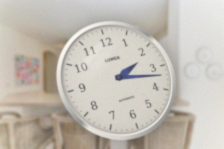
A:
2h17
